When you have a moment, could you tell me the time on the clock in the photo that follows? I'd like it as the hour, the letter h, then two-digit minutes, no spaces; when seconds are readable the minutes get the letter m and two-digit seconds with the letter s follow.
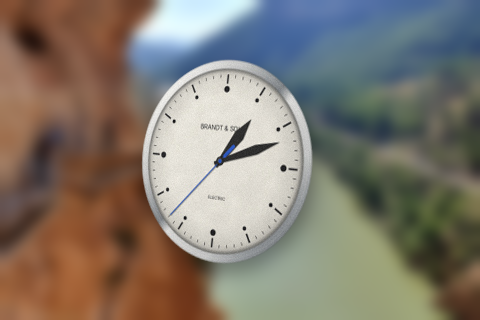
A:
1h11m37s
